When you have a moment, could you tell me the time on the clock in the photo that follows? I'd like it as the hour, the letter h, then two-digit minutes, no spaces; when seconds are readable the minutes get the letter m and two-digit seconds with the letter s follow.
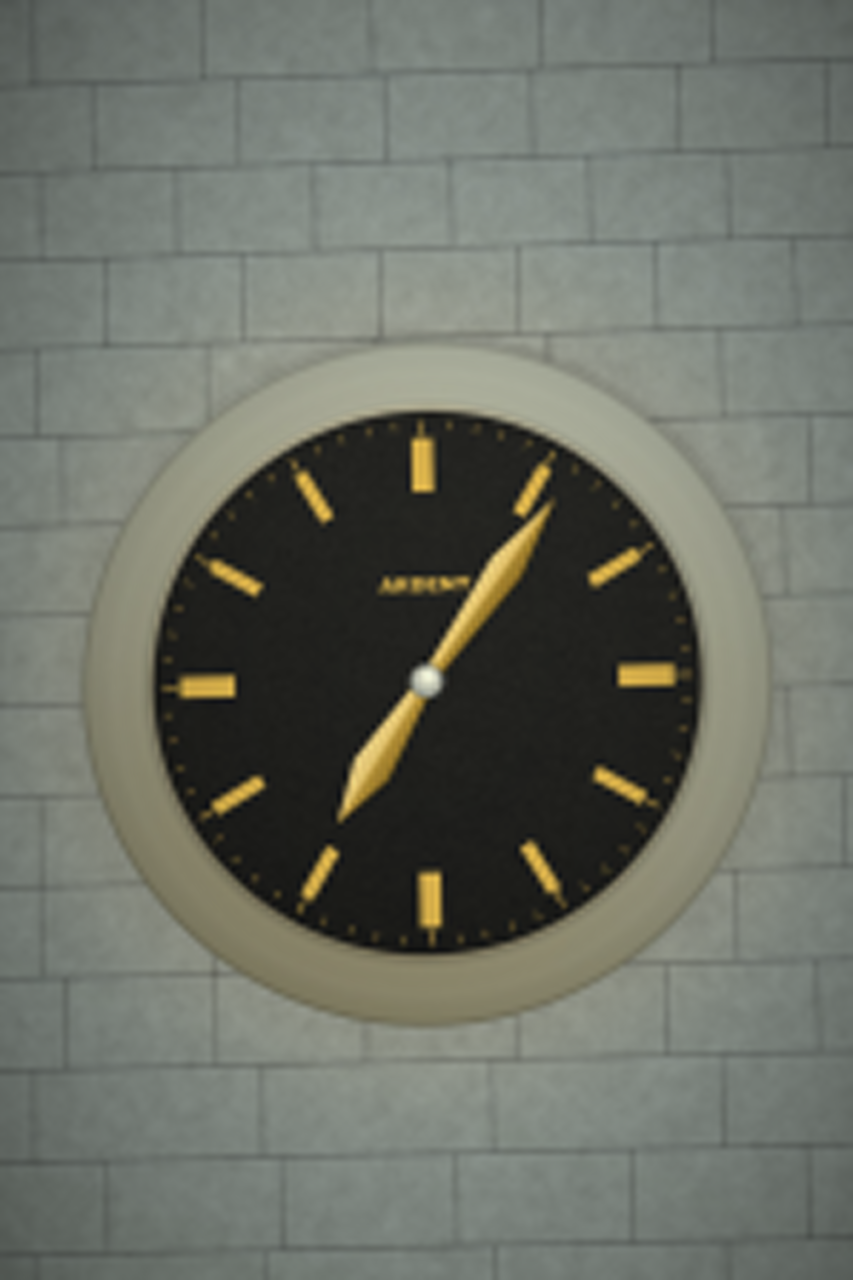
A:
7h06
